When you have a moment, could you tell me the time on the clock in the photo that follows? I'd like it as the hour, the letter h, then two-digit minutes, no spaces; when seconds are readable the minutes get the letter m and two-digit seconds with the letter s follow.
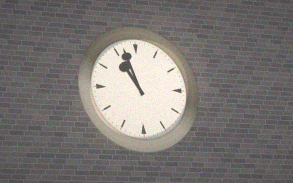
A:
10h57
